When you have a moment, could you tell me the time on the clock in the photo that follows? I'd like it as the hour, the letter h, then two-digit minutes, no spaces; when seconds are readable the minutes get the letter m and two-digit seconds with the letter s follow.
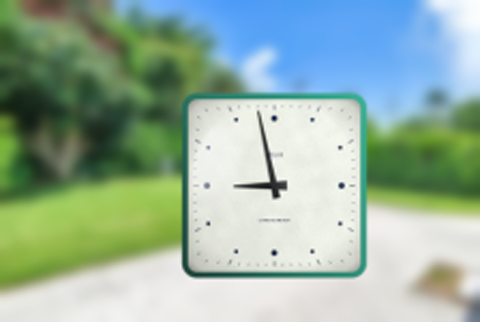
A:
8h58
